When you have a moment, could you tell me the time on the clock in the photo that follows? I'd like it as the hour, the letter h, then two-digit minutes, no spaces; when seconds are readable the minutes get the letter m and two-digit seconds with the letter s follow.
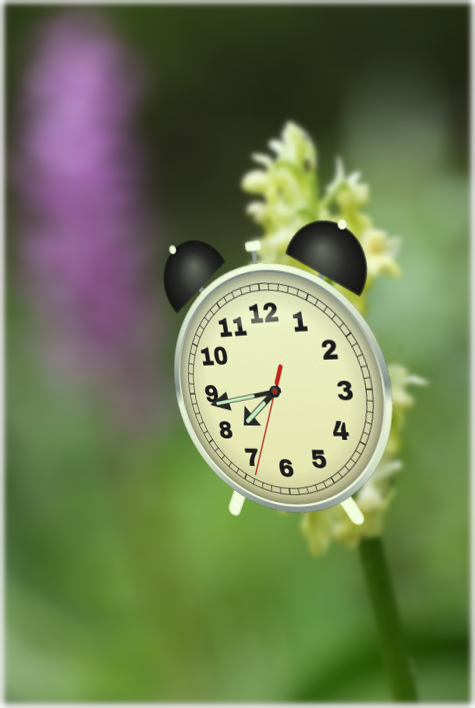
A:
7h43m34s
